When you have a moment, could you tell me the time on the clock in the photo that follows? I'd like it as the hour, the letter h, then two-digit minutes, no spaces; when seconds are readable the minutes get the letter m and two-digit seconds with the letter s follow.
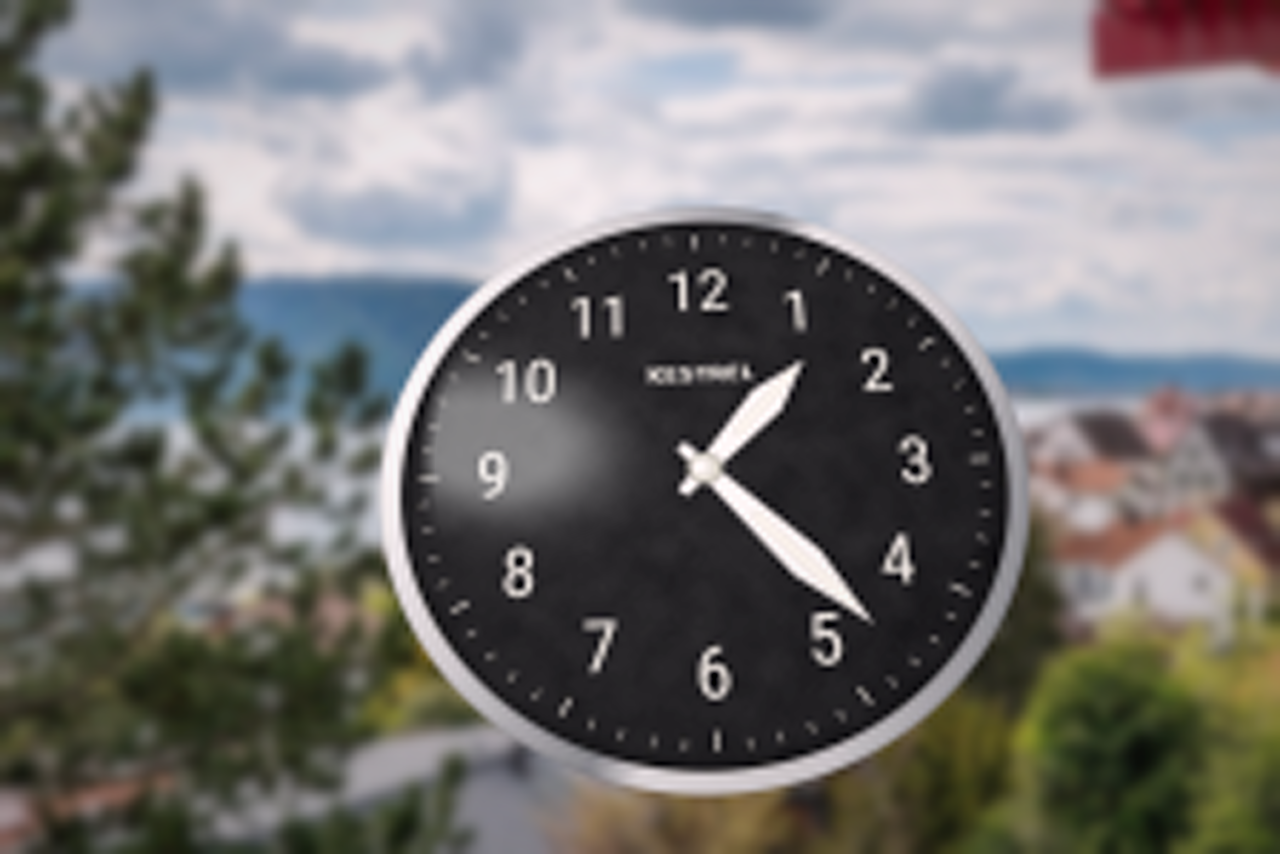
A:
1h23
